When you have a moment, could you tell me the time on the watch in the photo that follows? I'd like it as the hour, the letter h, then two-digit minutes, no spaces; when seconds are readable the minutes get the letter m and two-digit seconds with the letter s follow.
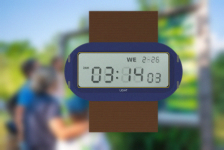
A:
3h14m03s
